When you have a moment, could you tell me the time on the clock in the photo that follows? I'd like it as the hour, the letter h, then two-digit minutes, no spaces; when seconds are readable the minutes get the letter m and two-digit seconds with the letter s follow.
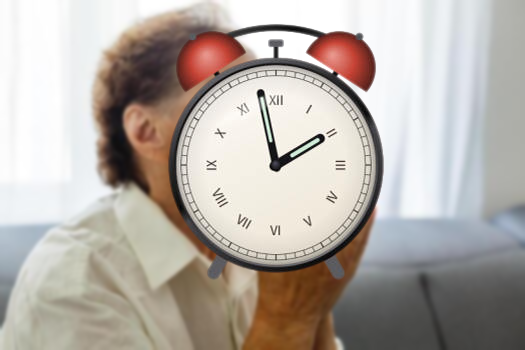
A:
1h58
